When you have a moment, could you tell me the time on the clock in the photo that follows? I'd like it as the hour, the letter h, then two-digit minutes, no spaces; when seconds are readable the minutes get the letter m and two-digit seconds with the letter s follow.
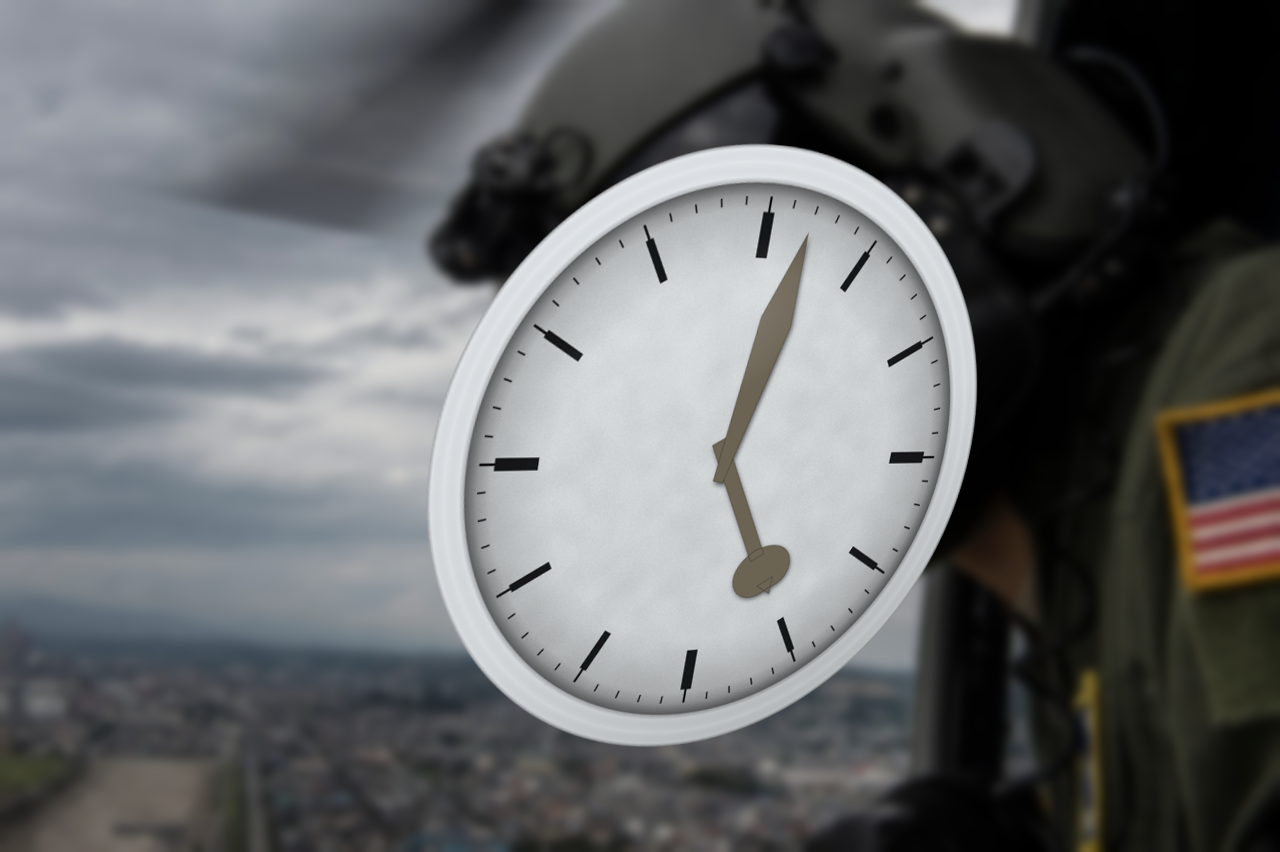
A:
5h02
